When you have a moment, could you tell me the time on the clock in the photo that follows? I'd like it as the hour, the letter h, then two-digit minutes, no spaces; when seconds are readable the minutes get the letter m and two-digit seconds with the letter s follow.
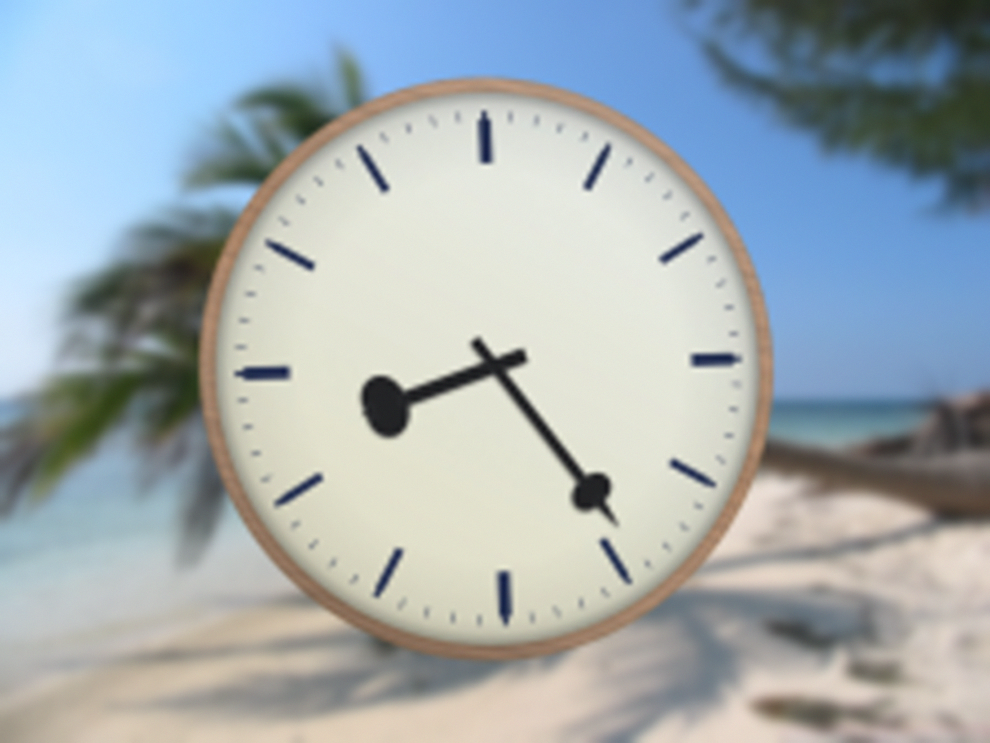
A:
8h24
